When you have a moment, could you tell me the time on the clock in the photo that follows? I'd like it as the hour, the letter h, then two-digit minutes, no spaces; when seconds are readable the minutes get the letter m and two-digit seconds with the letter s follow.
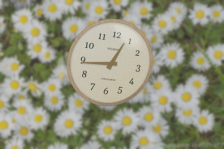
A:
12h44
